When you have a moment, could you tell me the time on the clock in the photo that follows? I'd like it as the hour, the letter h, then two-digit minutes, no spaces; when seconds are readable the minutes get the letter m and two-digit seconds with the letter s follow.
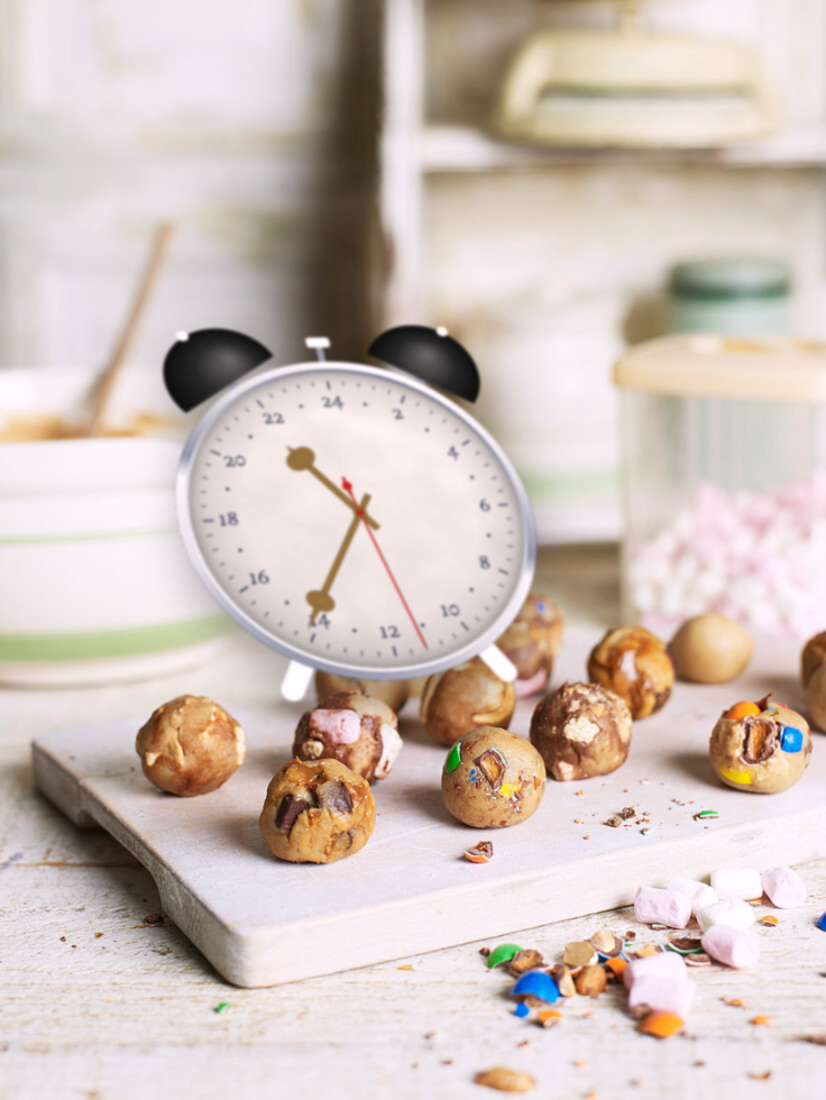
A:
21h35m28s
